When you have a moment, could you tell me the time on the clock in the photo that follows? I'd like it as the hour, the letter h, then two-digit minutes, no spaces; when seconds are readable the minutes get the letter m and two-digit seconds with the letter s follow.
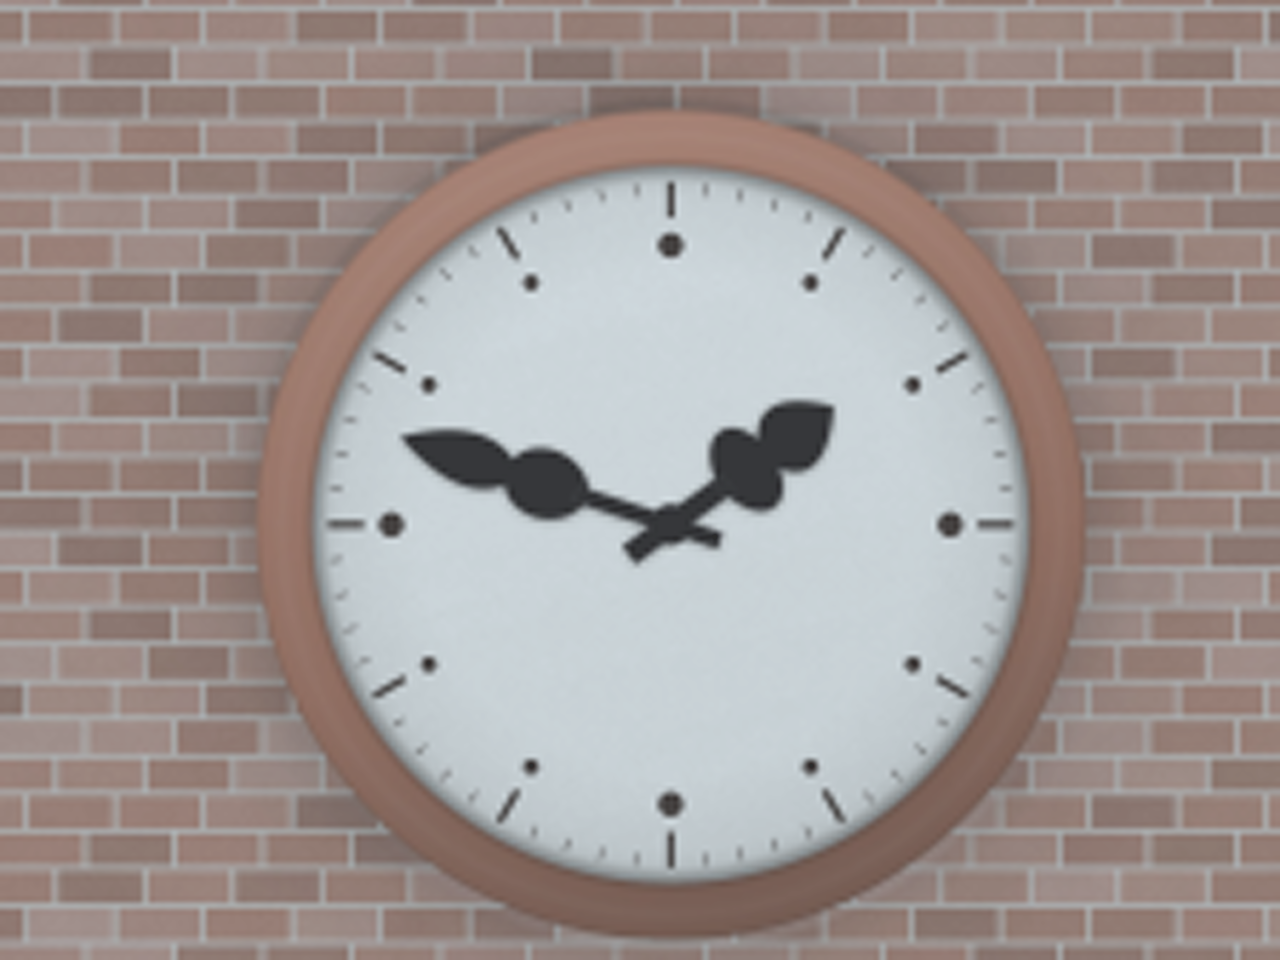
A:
1h48
